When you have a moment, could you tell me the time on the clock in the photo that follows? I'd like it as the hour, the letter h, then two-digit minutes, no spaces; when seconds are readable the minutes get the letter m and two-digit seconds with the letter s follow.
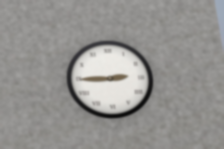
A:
2h45
